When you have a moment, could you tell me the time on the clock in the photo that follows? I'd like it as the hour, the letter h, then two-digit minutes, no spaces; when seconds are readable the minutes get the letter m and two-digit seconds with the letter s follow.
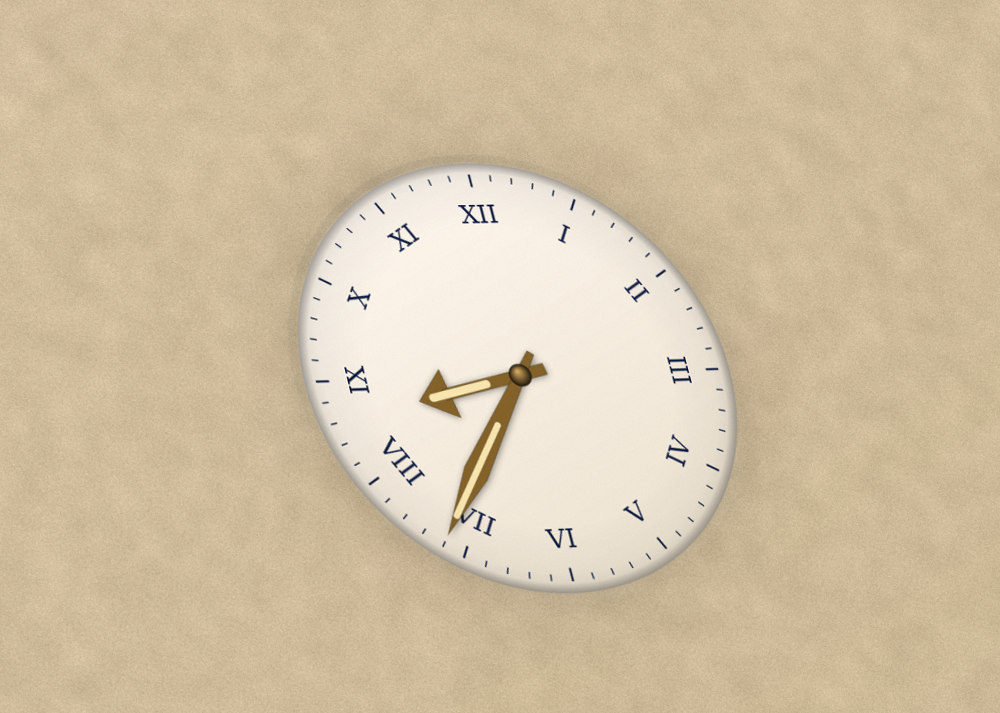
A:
8h36
